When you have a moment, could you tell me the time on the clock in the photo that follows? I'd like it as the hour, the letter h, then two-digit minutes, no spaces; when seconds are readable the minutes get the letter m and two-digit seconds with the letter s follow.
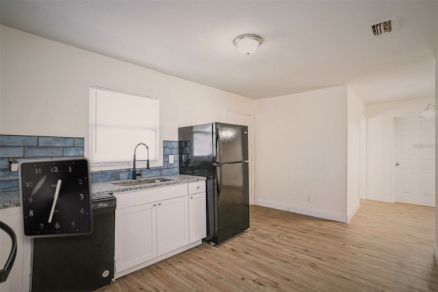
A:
12h33
